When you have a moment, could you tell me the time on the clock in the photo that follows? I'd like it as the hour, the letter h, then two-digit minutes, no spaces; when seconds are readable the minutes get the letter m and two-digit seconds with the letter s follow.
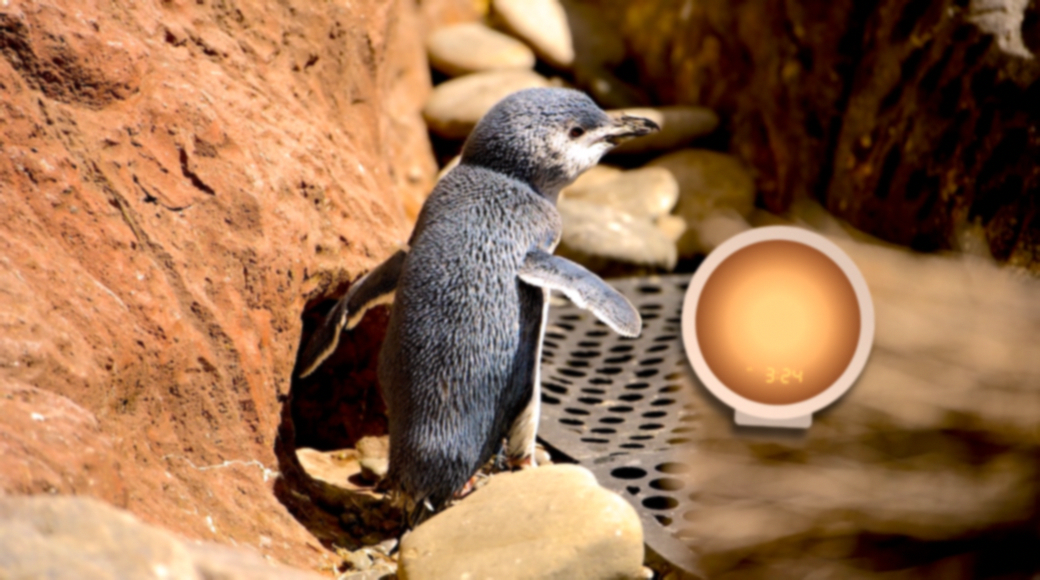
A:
3h24
